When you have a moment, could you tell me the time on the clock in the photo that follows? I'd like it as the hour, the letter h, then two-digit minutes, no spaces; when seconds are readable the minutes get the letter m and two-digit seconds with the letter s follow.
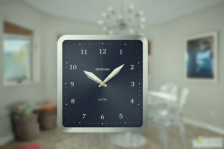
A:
10h08
